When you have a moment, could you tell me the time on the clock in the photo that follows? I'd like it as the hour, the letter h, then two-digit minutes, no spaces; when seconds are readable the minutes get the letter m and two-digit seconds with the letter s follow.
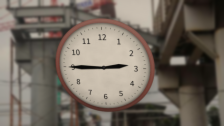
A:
2h45
